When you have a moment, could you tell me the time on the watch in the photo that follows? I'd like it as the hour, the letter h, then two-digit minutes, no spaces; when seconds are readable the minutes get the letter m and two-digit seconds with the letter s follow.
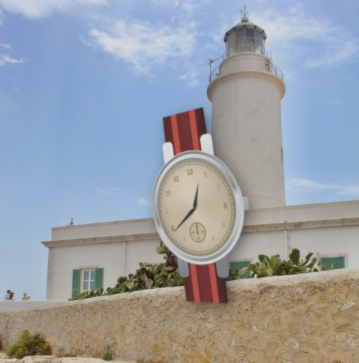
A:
12h39
